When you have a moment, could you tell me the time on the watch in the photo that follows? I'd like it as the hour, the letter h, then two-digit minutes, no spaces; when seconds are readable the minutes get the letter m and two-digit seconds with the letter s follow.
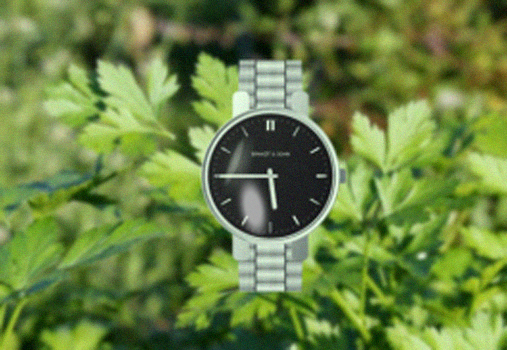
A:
5h45
